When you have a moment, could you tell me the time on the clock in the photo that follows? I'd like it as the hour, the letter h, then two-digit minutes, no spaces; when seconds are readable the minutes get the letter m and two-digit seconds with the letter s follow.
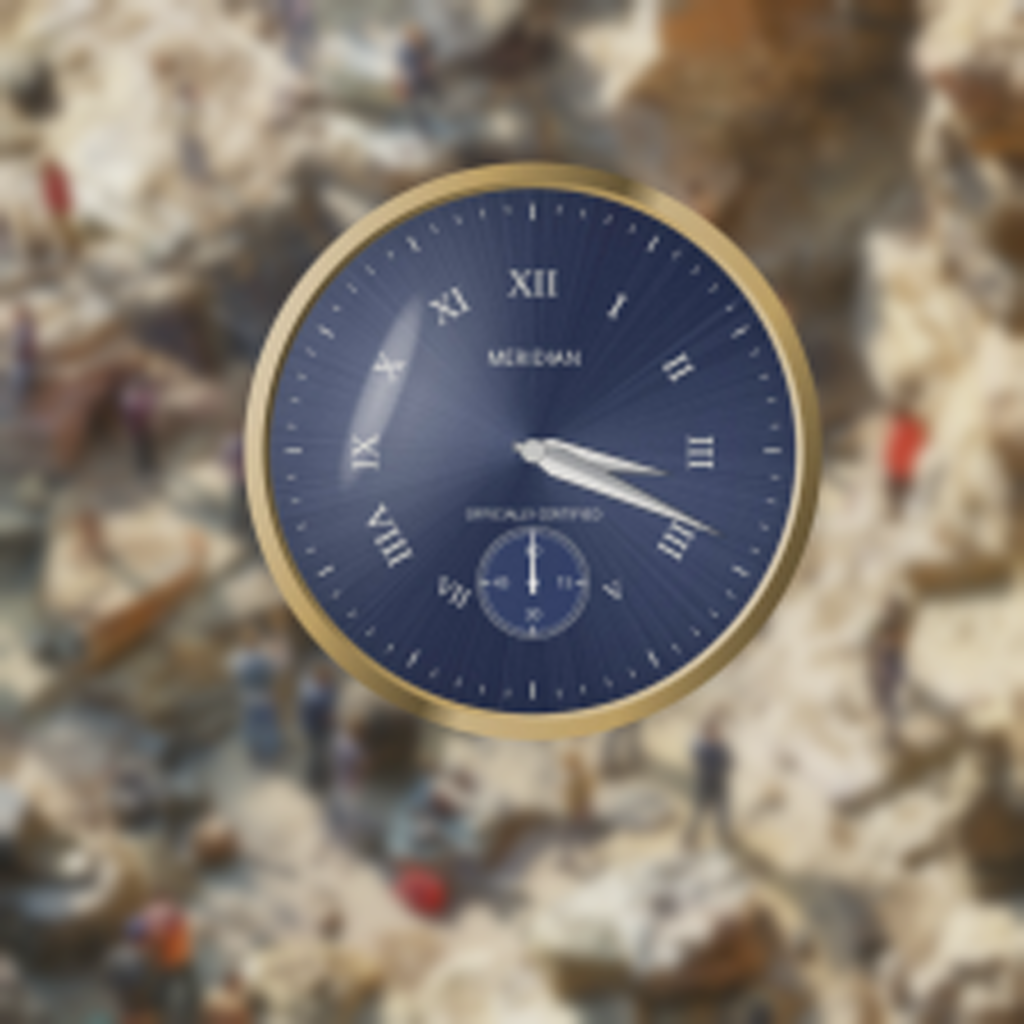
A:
3h19
